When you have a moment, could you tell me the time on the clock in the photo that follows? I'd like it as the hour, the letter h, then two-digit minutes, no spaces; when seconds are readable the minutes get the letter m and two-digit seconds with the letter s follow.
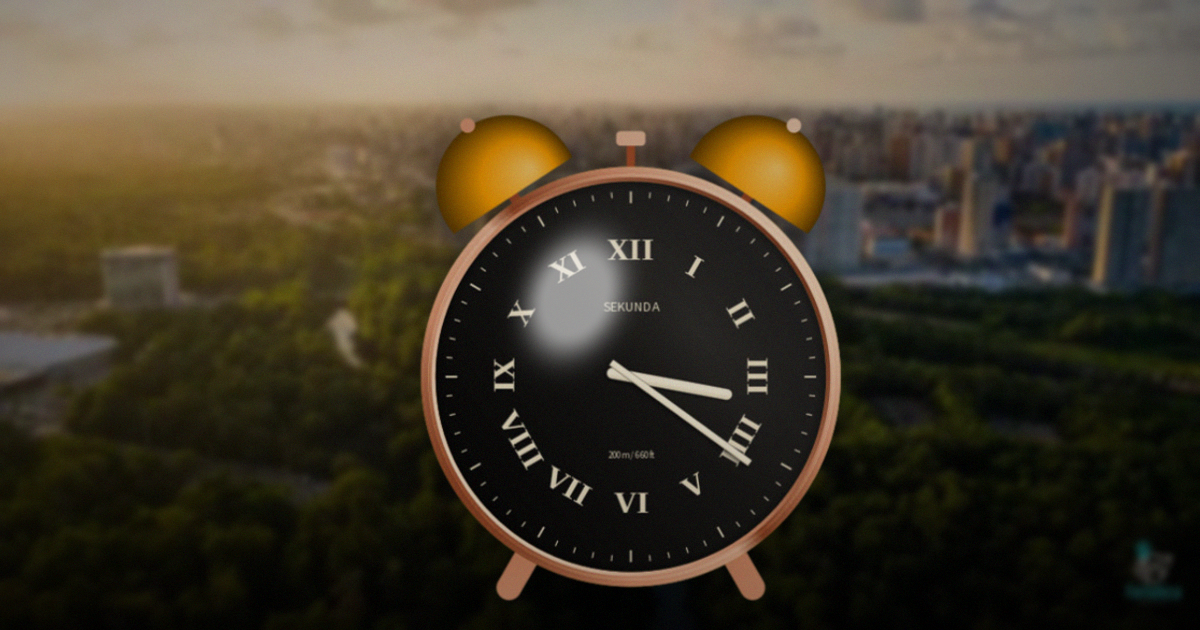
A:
3h21
